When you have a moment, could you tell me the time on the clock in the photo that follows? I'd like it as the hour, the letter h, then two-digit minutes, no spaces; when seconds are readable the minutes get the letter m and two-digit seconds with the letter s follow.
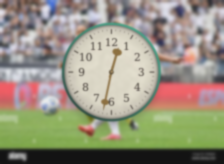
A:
12h32
